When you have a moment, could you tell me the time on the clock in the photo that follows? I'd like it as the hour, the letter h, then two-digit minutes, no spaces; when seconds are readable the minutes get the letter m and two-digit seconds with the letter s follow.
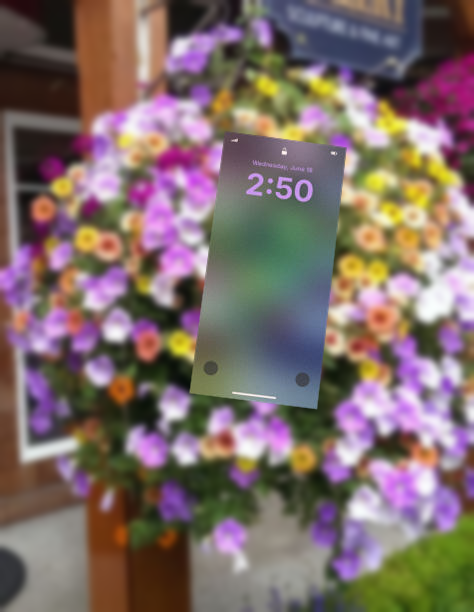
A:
2h50
